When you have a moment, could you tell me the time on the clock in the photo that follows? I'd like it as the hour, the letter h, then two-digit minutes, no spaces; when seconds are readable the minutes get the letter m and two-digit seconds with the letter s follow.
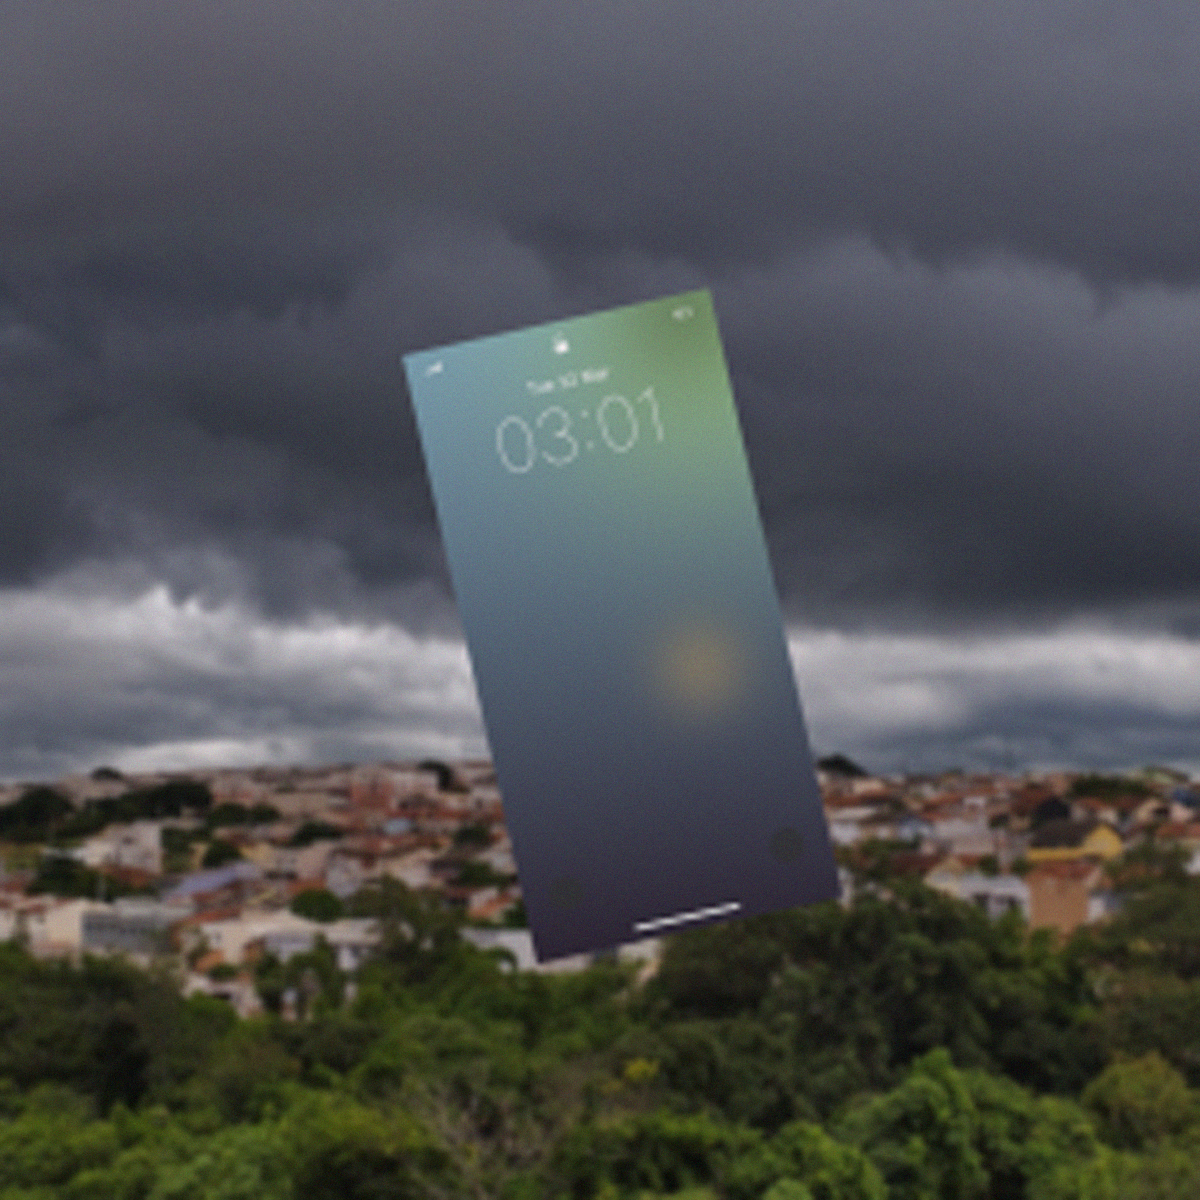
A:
3h01
